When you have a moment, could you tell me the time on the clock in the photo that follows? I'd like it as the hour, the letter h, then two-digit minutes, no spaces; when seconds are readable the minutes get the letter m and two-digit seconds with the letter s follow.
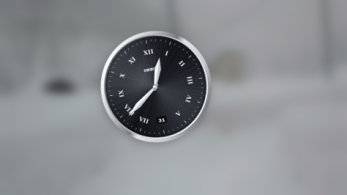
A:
12h39
